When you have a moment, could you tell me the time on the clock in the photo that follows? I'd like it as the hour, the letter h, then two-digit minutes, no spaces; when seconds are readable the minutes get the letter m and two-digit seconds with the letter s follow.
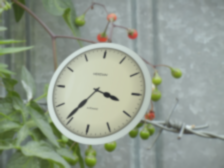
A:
3h36
